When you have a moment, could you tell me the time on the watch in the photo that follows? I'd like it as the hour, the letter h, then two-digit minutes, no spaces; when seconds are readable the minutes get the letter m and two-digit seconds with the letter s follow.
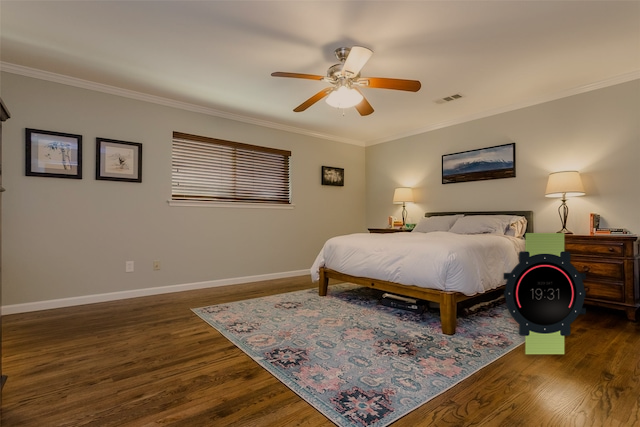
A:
19h31
